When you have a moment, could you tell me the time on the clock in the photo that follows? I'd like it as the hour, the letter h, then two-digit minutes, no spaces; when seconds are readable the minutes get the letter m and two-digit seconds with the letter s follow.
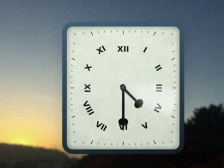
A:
4h30
